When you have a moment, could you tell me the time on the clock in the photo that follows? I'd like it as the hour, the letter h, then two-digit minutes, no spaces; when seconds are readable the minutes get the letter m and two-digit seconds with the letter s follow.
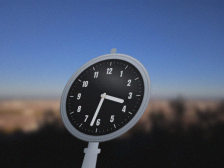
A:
3h32
